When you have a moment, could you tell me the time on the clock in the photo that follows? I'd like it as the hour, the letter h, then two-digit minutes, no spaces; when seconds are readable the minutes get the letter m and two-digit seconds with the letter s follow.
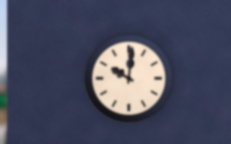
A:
10h01
